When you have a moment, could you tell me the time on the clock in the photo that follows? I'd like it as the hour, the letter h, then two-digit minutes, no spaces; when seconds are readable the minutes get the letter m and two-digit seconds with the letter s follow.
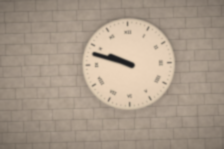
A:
9h48
